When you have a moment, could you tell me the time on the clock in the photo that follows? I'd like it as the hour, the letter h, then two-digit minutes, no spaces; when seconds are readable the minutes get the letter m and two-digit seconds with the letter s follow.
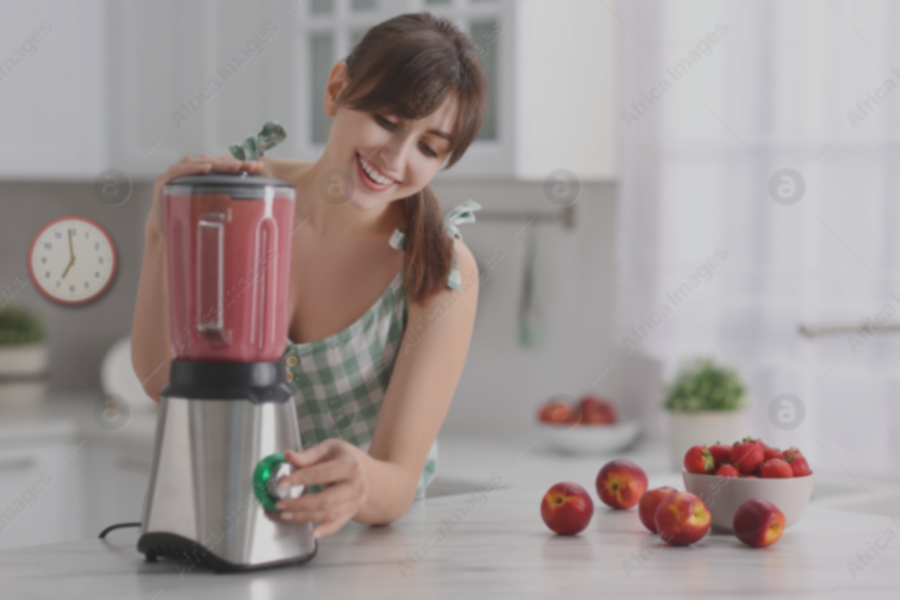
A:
6h59
